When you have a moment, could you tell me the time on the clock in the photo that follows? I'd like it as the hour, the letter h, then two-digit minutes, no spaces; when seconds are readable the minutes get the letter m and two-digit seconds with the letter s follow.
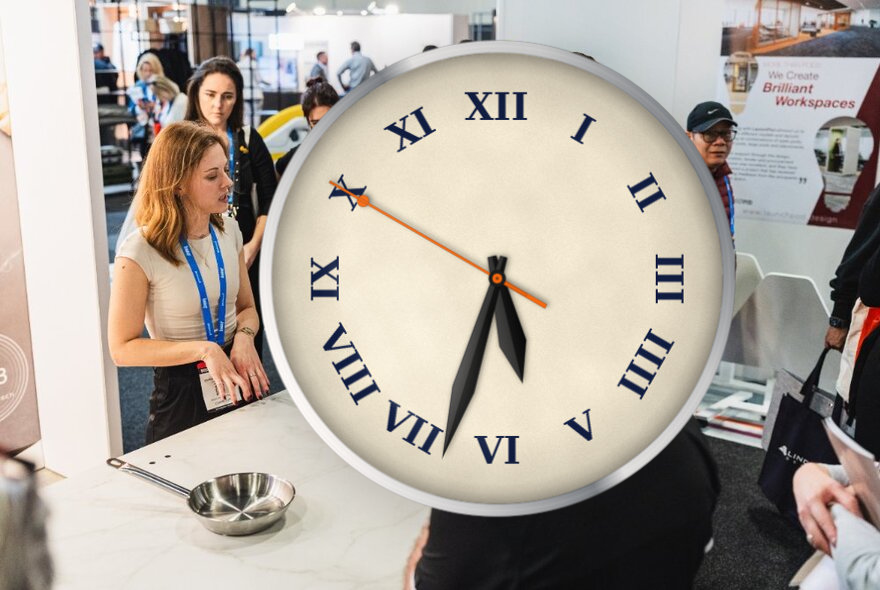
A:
5h32m50s
